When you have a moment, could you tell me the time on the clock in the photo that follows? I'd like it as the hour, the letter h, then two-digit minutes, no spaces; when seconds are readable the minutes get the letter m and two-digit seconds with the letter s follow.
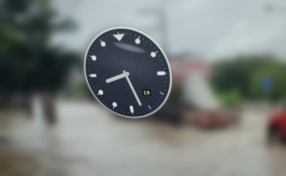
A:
8h27
